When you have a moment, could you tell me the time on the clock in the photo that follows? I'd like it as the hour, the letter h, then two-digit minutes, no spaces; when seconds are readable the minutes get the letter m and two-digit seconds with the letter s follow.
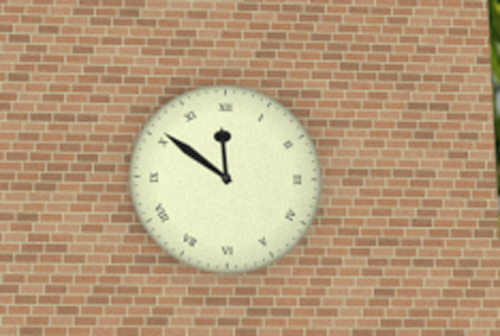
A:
11h51
